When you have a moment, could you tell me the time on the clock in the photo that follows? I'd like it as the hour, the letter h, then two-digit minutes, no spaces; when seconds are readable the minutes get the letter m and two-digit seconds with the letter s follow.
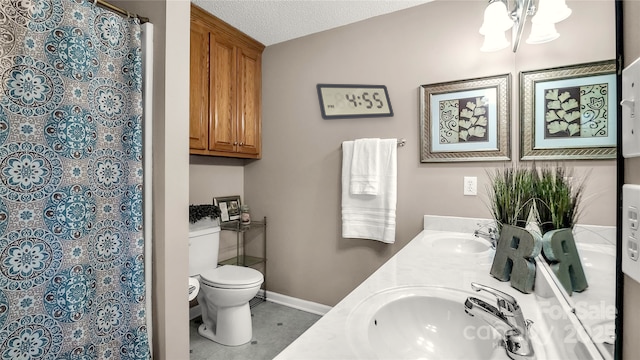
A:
4h55
